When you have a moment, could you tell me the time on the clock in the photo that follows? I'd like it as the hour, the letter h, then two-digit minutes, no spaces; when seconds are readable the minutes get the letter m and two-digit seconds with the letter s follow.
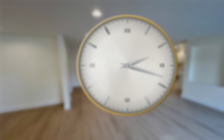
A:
2h18
